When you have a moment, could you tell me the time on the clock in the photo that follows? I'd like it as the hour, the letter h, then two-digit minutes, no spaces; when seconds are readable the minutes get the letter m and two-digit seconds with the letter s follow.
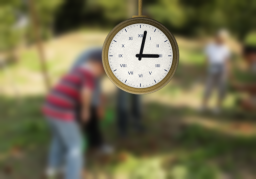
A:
3h02
